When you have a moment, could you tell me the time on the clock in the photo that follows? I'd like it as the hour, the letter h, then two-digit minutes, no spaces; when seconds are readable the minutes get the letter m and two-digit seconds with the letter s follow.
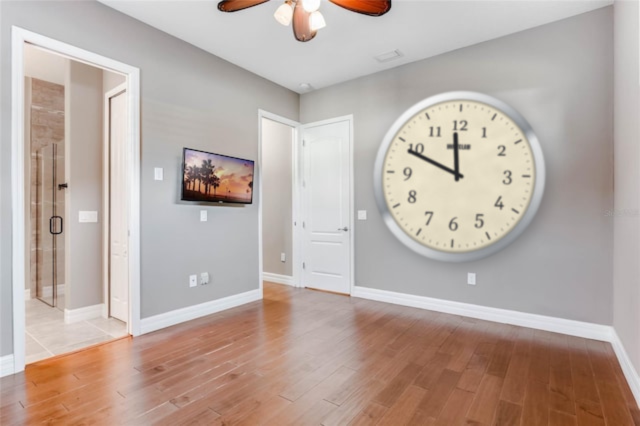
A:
11h49
